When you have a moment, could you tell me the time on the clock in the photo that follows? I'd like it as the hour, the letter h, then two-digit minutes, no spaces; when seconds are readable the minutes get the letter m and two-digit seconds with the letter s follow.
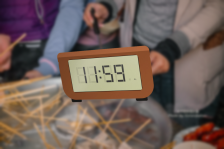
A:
11h59
